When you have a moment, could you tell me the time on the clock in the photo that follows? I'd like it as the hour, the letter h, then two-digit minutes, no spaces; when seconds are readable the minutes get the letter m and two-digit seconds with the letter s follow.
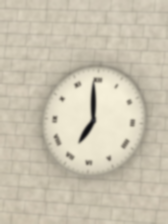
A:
6h59
